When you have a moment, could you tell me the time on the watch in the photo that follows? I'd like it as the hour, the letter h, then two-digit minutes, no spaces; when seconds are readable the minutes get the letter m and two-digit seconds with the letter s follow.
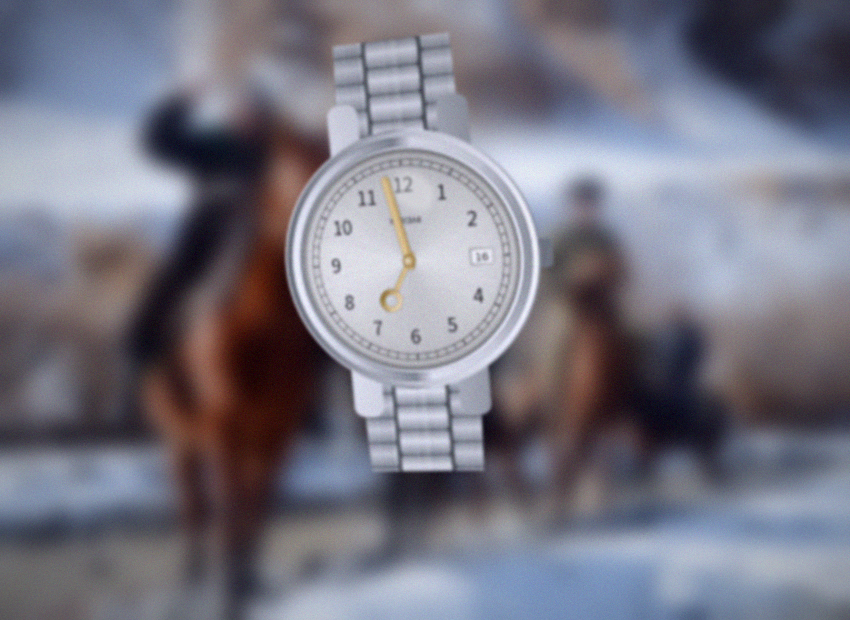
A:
6h58
